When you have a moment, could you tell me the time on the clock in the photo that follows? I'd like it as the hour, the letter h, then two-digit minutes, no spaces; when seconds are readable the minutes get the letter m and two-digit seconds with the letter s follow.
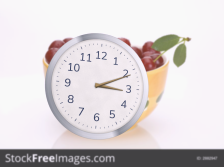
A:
3h11
